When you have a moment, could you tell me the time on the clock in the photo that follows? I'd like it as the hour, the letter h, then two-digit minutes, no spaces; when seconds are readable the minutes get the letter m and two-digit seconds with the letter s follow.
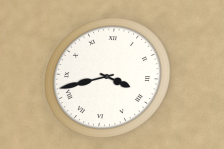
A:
3h42
